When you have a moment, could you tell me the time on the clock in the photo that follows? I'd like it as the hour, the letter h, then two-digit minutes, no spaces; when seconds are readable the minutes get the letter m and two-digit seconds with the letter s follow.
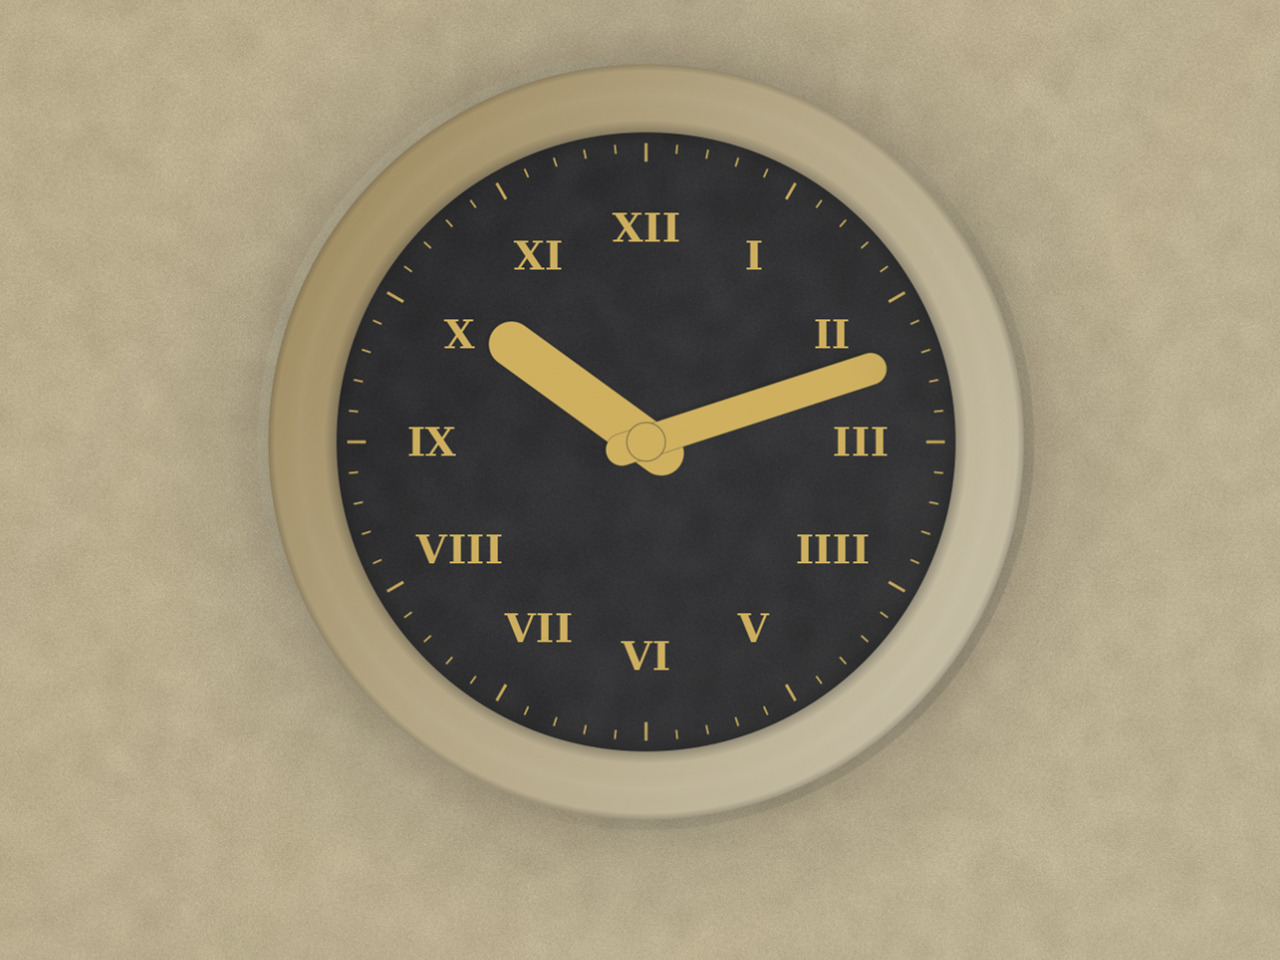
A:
10h12
